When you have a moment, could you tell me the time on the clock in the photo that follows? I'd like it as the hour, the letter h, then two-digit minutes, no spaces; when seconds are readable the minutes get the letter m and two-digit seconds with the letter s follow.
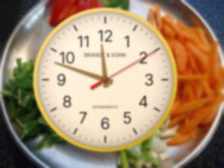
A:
11h48m10s
